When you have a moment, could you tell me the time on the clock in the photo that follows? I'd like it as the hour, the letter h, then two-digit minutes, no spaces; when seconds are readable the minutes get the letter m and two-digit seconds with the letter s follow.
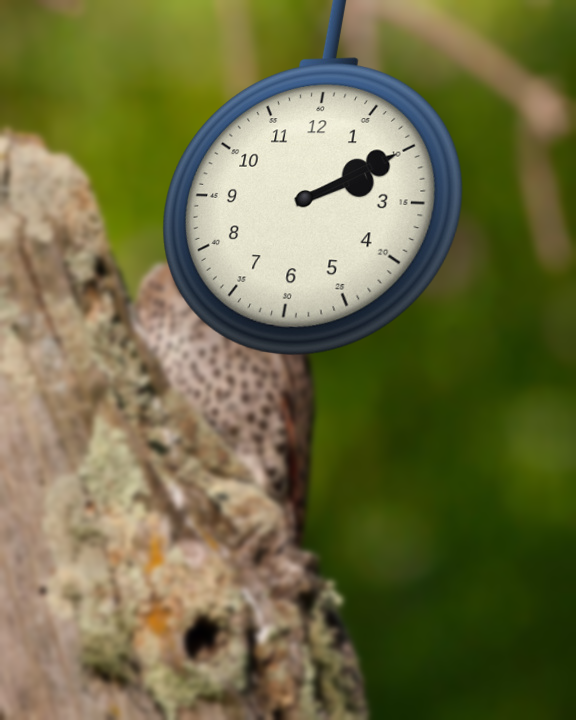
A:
2h10
